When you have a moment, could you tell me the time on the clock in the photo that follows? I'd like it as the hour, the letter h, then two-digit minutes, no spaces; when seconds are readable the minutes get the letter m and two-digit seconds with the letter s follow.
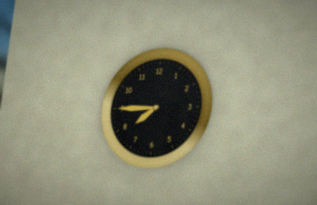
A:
7h45
